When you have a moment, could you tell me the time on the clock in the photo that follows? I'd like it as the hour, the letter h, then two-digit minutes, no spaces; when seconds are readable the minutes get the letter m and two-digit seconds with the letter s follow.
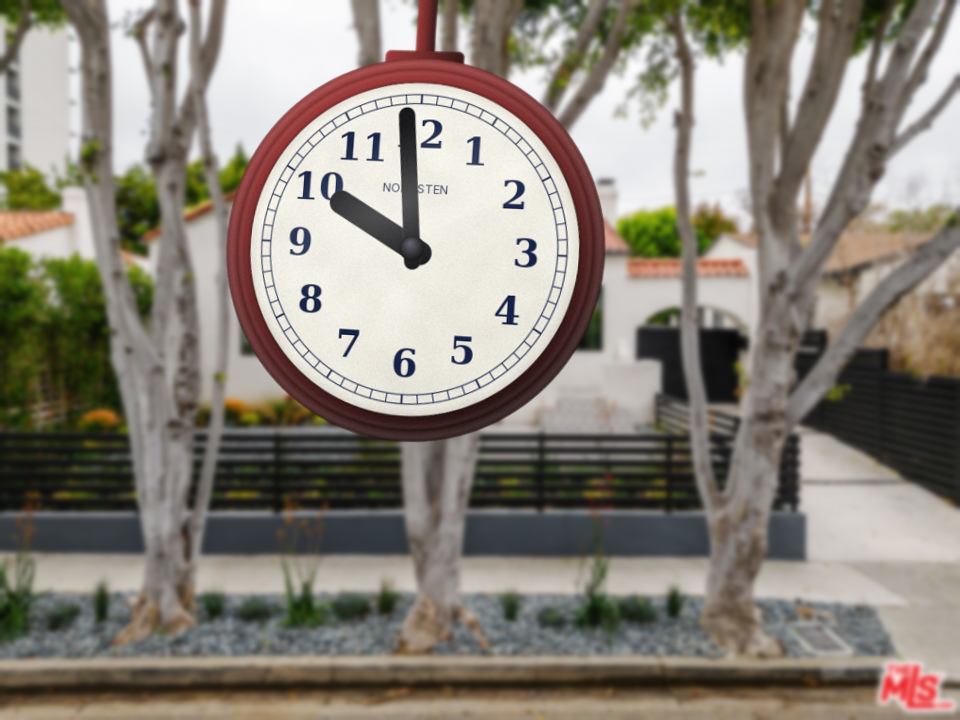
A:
9h59
